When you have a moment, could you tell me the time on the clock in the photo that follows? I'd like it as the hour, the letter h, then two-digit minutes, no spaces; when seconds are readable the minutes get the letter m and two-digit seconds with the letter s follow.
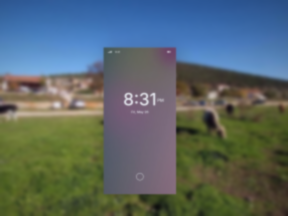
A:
8h31
